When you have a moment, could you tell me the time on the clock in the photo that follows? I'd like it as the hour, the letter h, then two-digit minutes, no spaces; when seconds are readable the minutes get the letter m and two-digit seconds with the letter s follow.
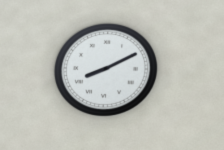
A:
8h10
